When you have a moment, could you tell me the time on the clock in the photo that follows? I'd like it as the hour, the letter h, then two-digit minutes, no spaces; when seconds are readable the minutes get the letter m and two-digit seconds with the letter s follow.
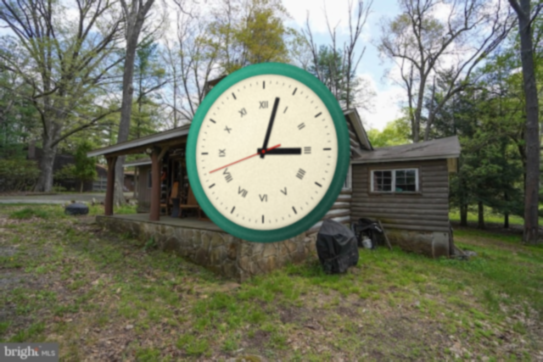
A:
3h02m42s
